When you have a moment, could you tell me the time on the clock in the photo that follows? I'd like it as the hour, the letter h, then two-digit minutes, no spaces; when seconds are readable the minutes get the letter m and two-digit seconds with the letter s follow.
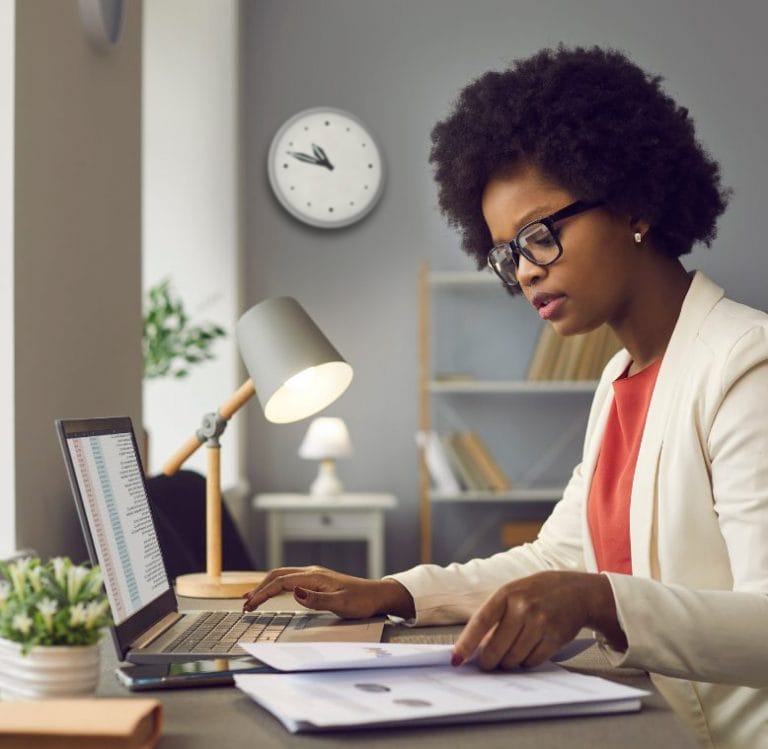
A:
10h48
